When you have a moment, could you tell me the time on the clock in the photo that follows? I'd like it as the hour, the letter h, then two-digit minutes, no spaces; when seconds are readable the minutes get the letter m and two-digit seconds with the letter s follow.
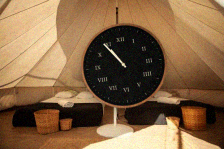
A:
10h54
